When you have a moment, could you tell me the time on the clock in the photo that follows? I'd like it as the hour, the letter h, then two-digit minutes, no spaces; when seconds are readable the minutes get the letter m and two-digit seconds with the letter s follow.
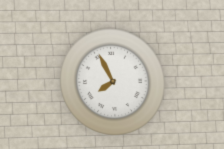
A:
7h56
